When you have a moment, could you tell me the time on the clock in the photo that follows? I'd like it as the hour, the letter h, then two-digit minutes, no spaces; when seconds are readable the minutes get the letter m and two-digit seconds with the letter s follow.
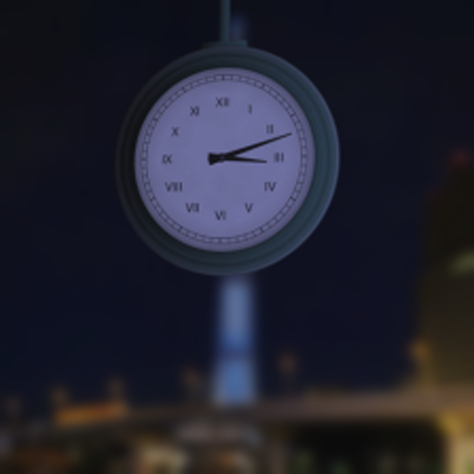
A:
3h12
